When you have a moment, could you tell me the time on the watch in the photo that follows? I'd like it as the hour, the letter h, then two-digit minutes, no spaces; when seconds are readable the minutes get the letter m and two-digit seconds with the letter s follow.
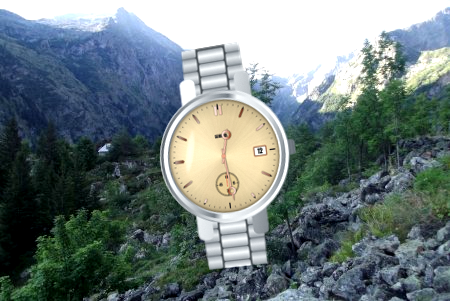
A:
12h29
